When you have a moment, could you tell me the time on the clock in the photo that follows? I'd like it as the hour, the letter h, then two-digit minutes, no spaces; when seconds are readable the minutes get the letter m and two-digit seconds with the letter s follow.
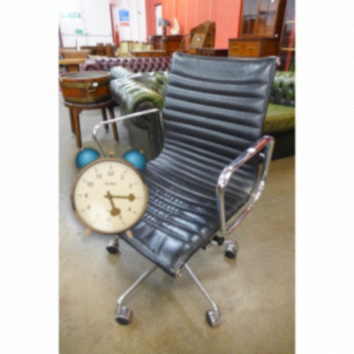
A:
5h15
